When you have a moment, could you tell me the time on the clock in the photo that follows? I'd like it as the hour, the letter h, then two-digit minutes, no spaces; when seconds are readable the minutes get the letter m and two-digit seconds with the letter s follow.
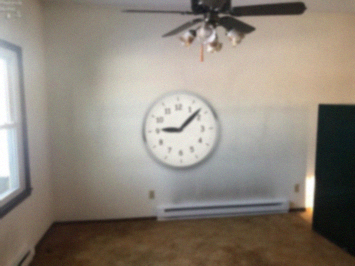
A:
9h08
